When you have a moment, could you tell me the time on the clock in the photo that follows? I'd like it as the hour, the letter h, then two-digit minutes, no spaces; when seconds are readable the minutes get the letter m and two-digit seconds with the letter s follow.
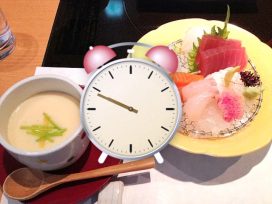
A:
9h49
